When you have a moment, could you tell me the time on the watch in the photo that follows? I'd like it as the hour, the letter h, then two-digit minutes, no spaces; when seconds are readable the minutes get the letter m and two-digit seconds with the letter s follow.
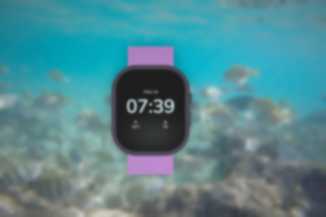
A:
7h39
